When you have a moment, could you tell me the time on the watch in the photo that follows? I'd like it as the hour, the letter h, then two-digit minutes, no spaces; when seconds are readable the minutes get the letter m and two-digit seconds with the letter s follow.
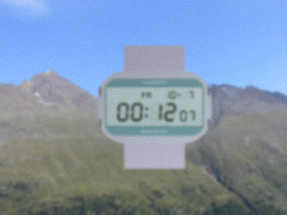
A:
0h12
